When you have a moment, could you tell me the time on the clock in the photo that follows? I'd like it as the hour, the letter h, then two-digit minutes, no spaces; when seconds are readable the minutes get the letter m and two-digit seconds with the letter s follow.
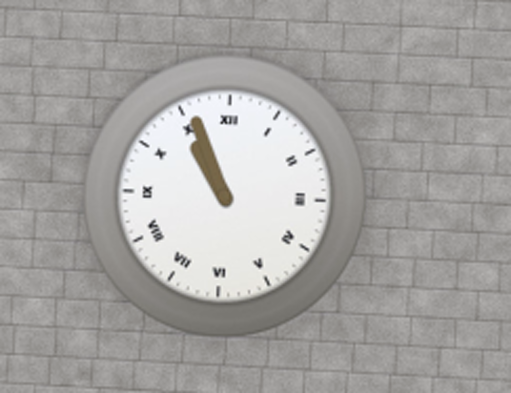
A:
10h56
